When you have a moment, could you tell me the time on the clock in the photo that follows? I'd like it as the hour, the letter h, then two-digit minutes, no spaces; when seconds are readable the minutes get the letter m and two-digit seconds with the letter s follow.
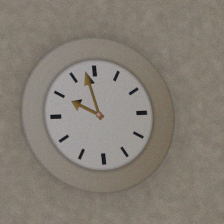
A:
9h58
